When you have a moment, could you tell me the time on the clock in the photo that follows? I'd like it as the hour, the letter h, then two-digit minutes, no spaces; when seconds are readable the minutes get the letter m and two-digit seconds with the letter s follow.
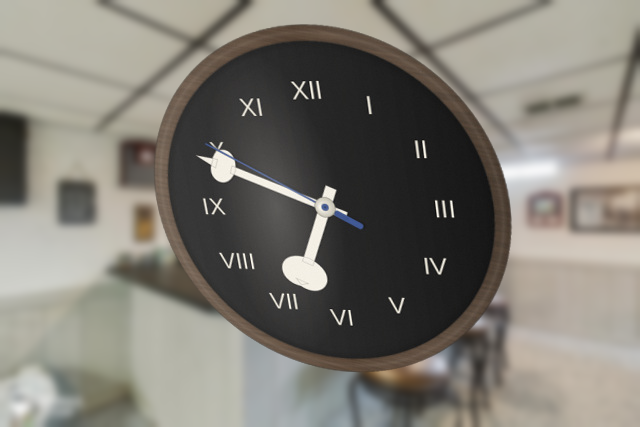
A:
6h48m50s
